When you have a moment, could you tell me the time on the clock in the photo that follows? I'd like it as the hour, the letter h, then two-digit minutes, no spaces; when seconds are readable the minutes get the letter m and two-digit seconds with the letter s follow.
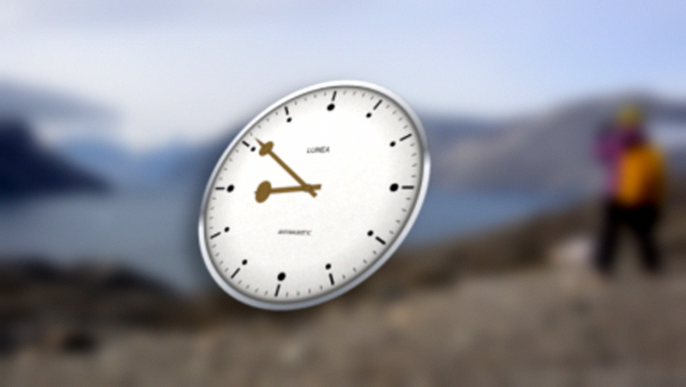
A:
8h51
